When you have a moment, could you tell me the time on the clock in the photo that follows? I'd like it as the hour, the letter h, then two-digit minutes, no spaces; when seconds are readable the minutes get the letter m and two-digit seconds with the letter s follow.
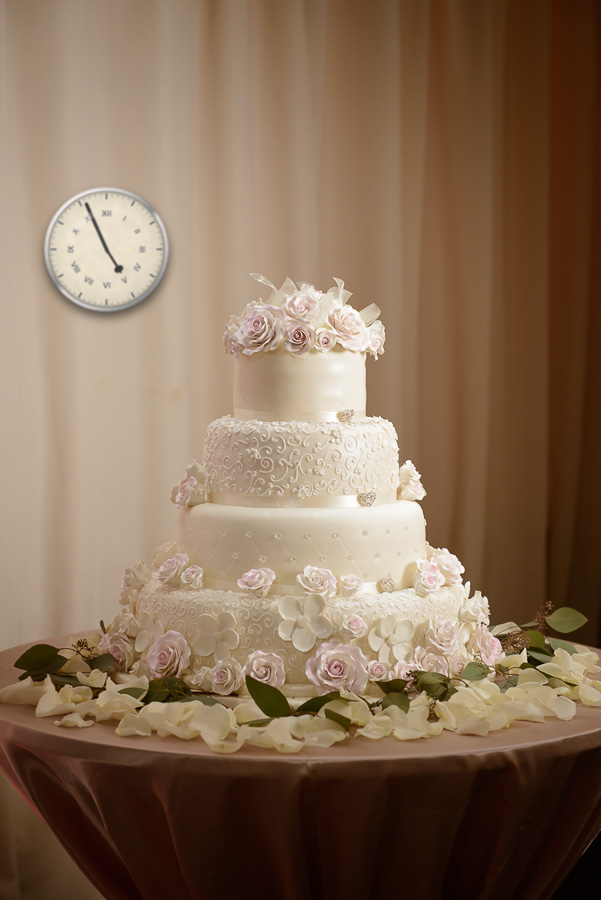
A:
4h56
